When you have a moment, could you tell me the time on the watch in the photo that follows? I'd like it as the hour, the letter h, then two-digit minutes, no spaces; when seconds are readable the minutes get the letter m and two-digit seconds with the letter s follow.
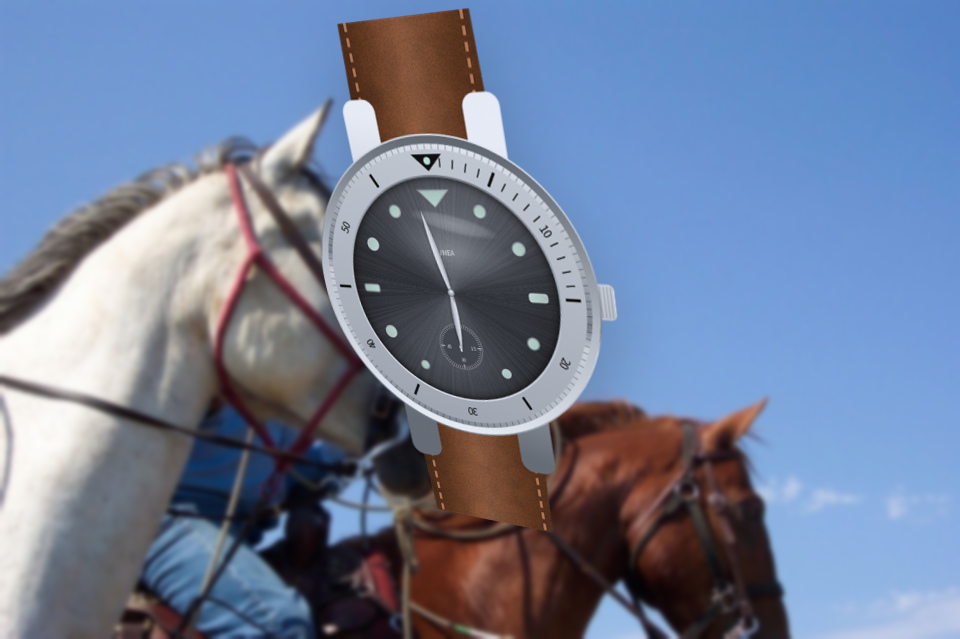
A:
5h58
